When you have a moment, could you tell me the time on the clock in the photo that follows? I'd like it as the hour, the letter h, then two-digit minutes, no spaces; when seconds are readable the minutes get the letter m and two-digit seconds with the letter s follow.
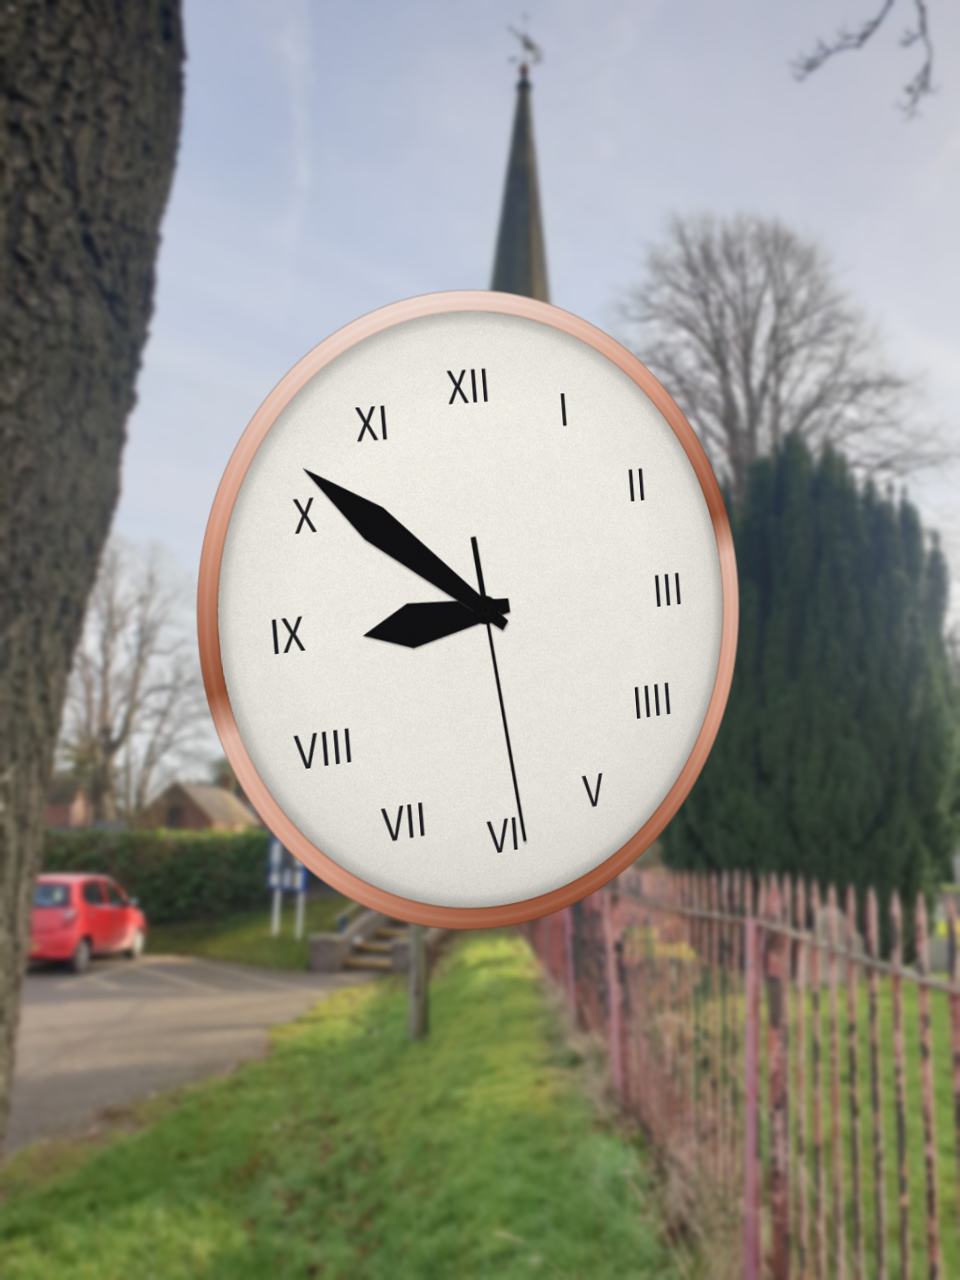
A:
8h51m29s
